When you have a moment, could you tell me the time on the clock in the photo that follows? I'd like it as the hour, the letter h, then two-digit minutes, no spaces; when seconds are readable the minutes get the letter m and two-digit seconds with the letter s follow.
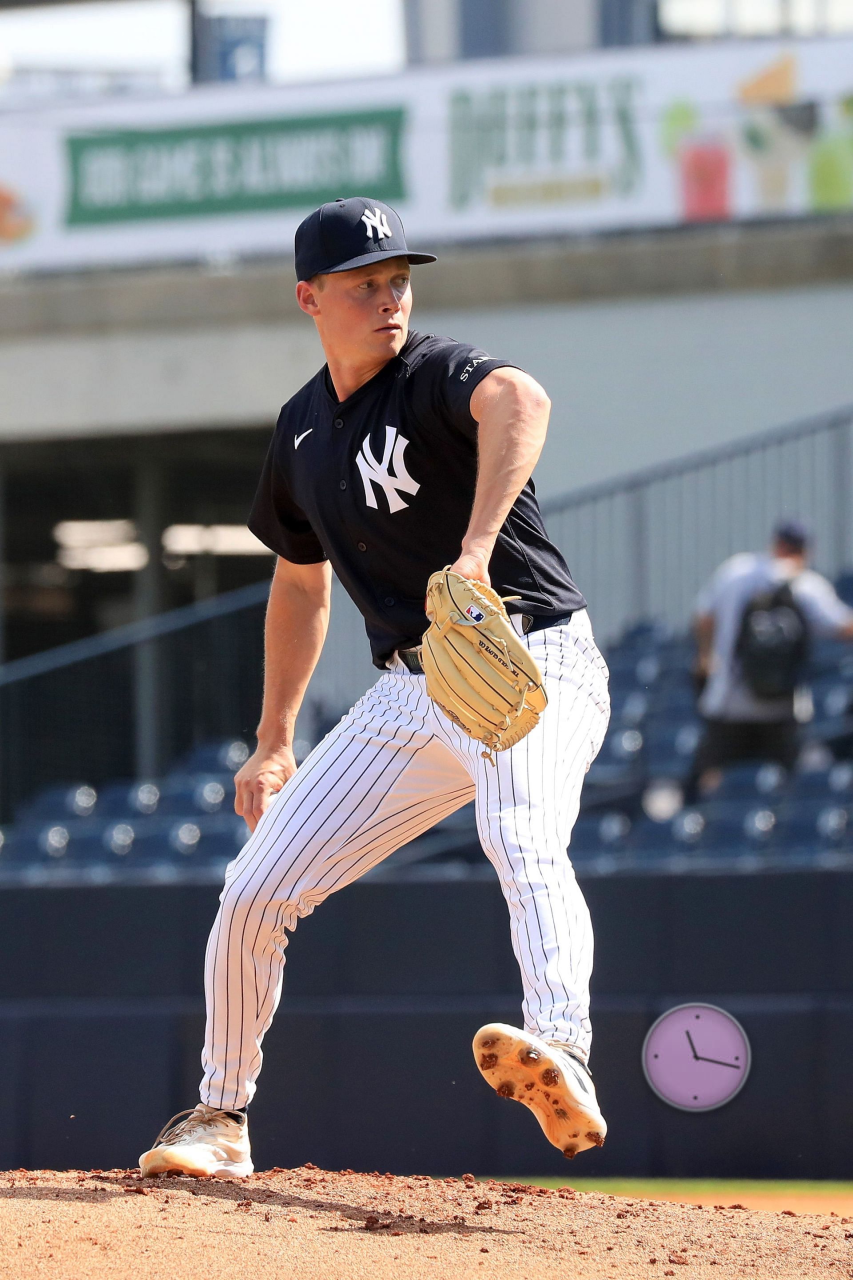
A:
11h17
